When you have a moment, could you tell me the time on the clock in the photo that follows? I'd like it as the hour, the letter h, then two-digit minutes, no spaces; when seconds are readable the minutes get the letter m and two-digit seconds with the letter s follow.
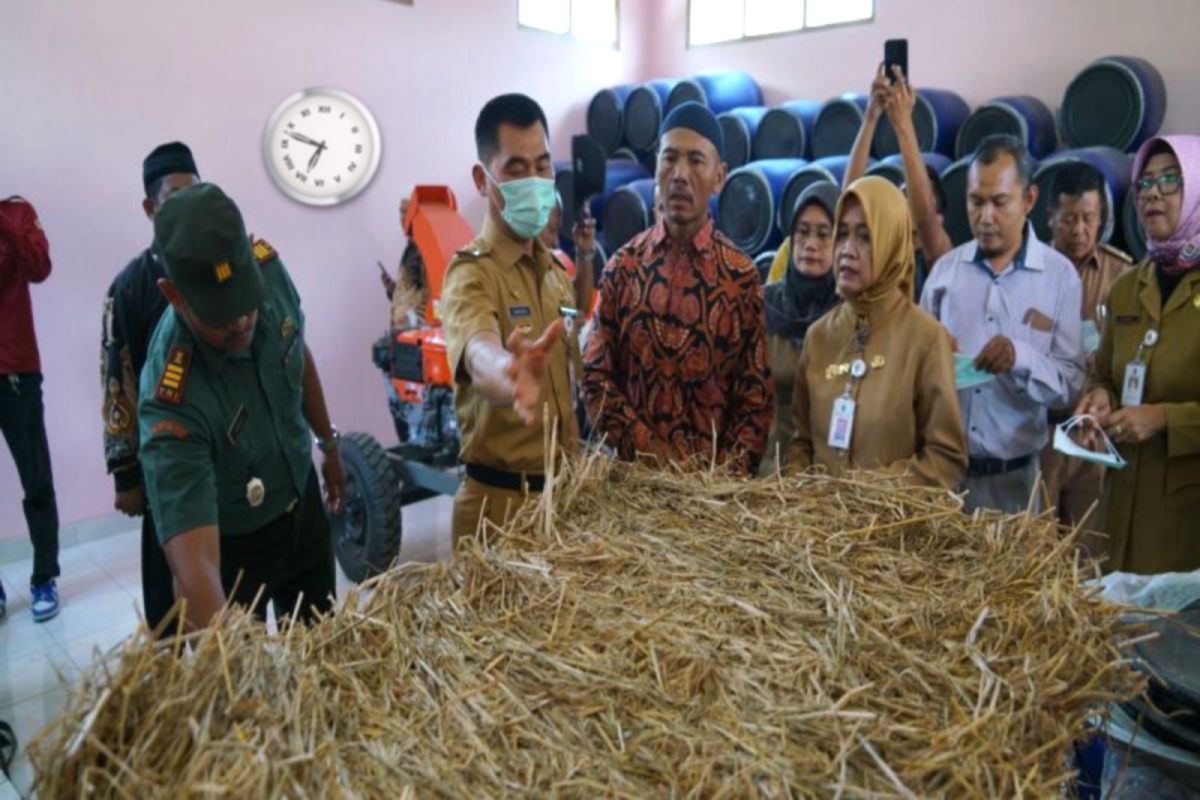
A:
6h48
